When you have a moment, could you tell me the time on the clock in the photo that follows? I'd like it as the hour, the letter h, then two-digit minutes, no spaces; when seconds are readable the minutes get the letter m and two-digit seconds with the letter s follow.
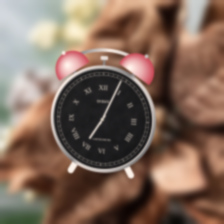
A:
7h04
